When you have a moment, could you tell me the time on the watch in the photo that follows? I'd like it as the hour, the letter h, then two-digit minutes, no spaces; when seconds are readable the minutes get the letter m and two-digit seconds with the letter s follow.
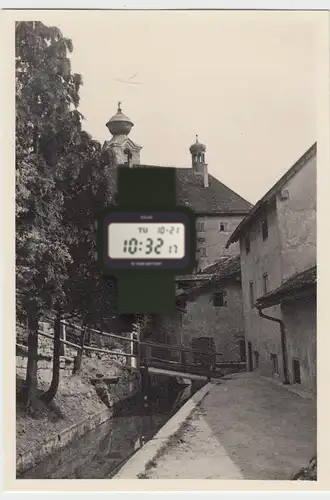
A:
10h32m17s
